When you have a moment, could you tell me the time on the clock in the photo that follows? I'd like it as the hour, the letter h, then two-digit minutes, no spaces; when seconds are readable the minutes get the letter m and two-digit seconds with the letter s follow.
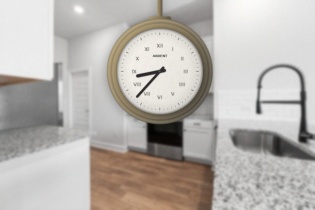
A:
8h37
